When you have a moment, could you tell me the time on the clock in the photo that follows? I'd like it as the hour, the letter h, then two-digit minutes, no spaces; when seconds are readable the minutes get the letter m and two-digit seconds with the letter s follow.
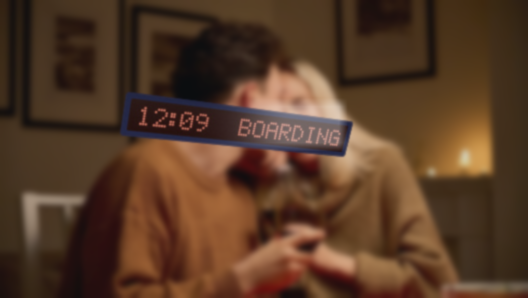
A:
12h09
